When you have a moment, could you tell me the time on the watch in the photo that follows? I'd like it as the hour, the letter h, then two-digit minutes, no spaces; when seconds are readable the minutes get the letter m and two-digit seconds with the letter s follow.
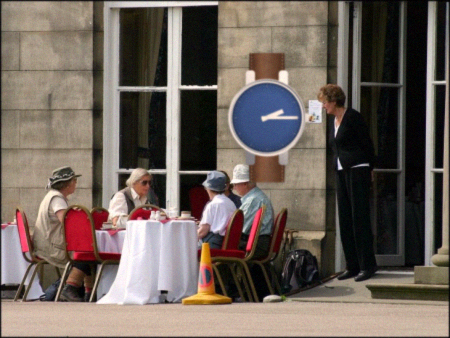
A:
2h15
